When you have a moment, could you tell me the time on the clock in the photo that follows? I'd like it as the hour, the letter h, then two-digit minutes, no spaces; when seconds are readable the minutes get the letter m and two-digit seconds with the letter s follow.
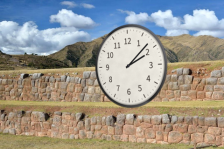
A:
2h08
